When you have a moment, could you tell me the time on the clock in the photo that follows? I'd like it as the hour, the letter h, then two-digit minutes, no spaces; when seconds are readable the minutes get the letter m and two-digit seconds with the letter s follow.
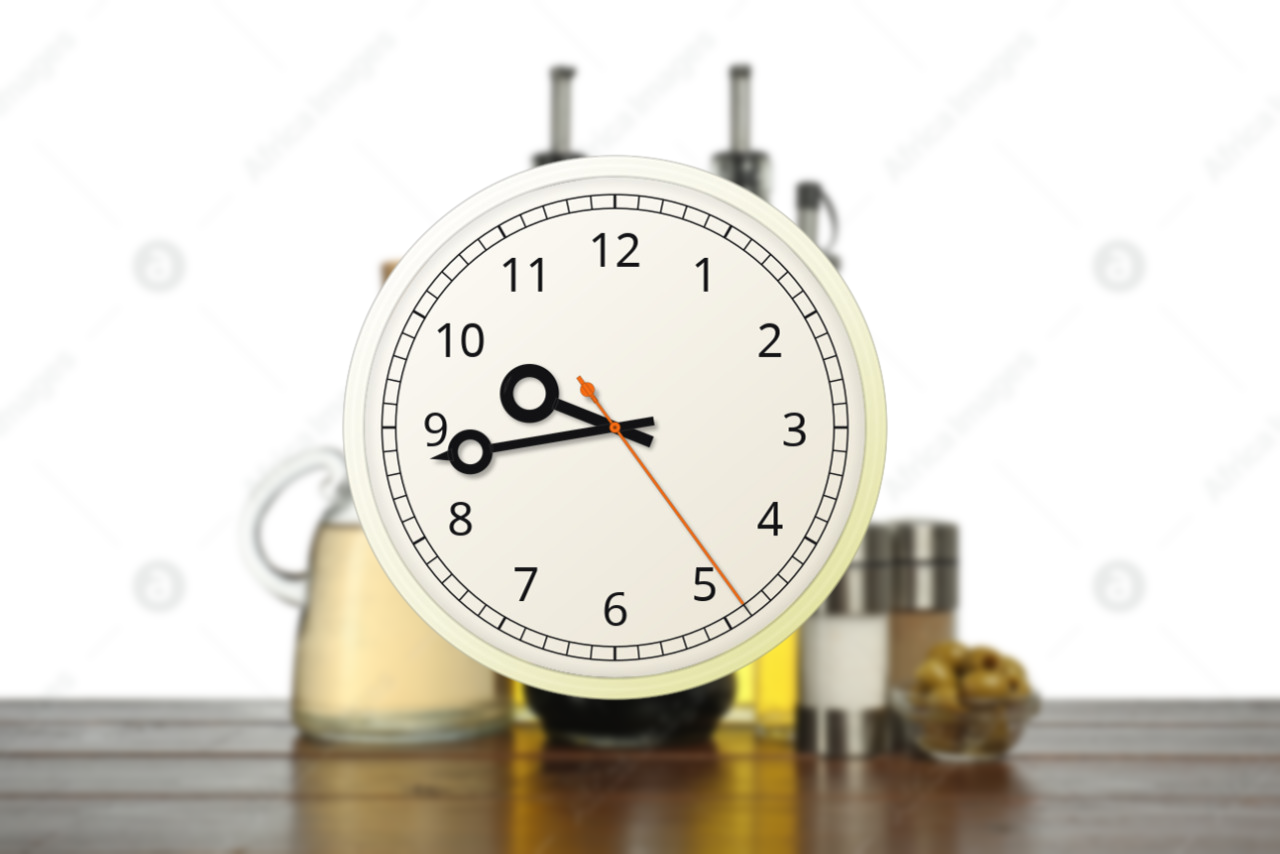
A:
9h43m24s
